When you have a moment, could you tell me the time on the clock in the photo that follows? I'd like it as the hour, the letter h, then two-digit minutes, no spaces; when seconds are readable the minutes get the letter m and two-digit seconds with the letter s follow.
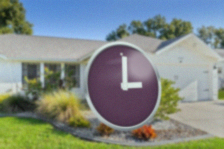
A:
3h01
